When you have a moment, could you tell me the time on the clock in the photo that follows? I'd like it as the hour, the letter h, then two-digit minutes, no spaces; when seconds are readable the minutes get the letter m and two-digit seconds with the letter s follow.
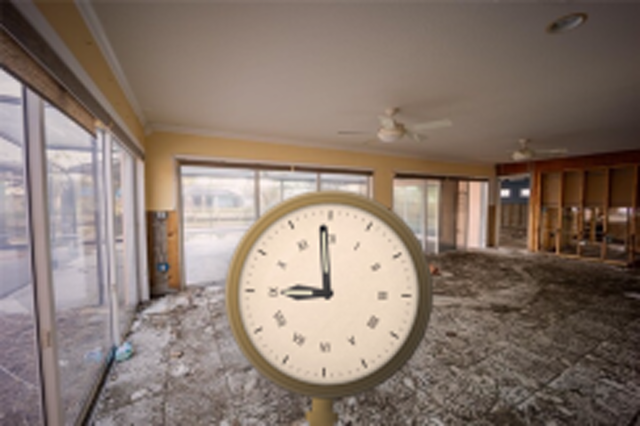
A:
8h59
